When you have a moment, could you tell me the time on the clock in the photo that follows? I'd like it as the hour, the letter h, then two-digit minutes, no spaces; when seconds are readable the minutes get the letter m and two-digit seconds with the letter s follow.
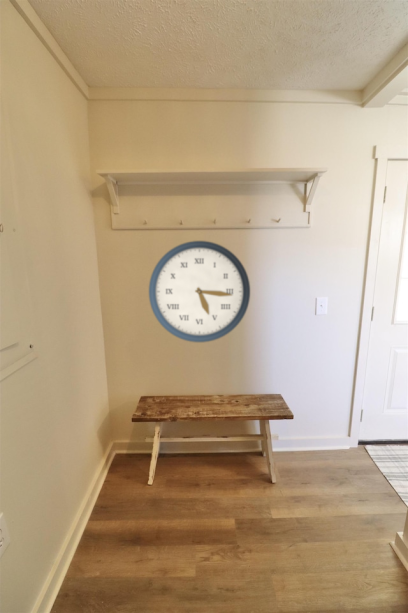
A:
5h16
